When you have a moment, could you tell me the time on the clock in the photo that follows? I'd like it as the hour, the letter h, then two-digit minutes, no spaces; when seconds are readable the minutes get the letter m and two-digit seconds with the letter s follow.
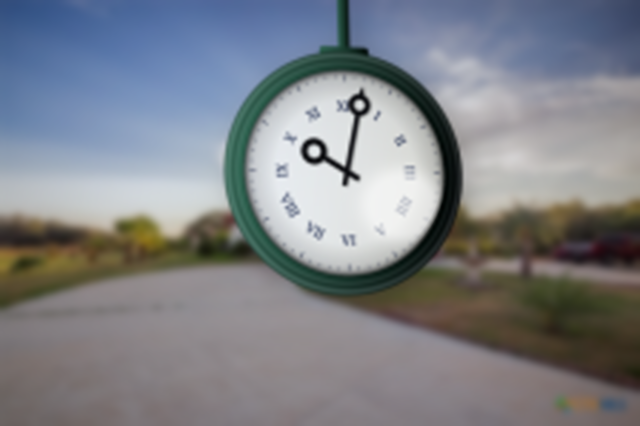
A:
10h02
